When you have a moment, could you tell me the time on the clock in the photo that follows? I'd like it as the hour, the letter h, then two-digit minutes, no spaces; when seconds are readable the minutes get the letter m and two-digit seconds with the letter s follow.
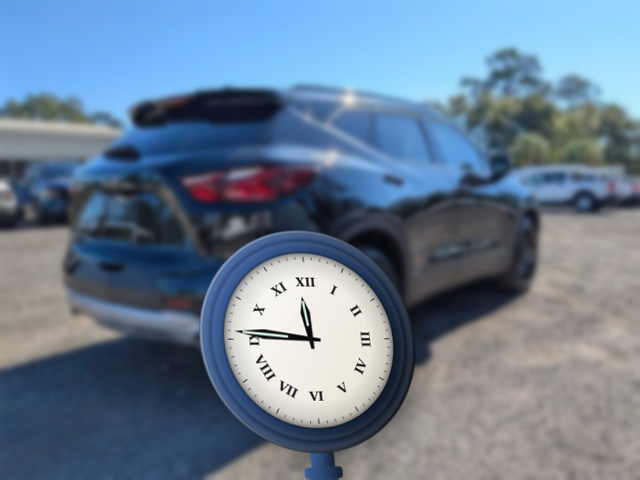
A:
11h46
